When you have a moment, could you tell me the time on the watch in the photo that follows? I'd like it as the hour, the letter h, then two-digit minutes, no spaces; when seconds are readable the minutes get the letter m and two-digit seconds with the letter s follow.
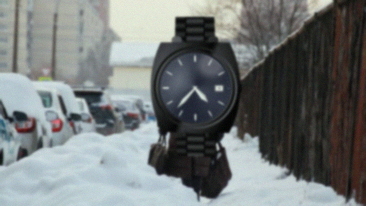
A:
4h37
